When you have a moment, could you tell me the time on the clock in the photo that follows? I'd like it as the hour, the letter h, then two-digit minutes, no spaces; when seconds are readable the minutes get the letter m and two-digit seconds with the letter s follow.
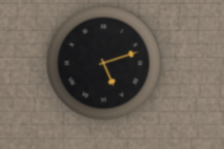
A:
5h12
